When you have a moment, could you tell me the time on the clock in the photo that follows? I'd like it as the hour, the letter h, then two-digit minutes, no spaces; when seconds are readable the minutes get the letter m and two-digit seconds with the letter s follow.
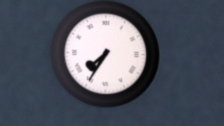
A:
7h35
